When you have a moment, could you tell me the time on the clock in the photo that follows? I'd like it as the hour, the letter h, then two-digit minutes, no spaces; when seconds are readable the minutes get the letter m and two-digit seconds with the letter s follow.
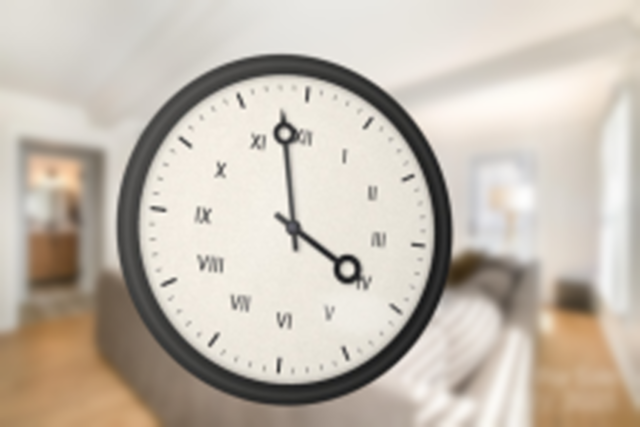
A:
3h58
